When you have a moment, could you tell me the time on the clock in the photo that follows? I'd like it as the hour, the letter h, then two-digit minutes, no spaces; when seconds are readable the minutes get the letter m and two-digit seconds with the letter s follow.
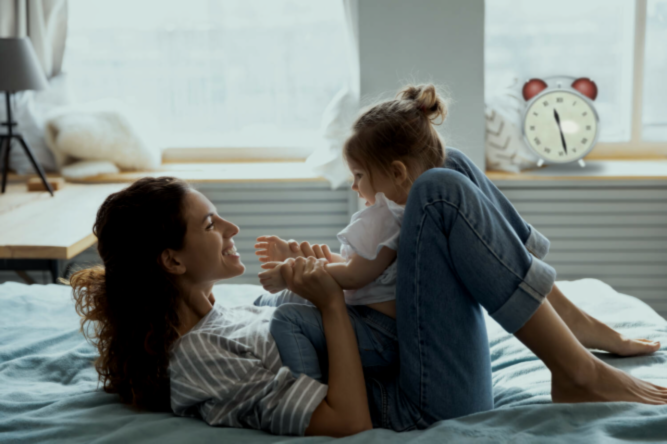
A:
11h28
